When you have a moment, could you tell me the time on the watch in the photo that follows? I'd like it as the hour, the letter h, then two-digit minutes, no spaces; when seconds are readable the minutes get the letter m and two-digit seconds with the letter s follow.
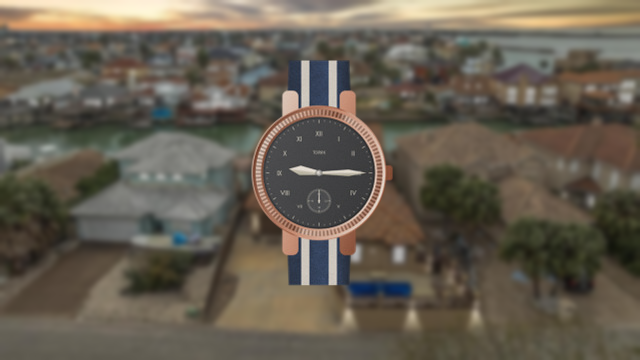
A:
9h15
